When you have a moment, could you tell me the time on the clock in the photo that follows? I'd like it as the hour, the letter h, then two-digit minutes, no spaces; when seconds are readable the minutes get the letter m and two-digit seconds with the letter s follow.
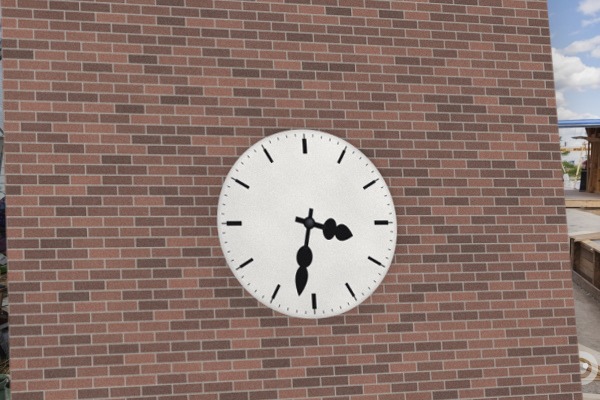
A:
3h32
